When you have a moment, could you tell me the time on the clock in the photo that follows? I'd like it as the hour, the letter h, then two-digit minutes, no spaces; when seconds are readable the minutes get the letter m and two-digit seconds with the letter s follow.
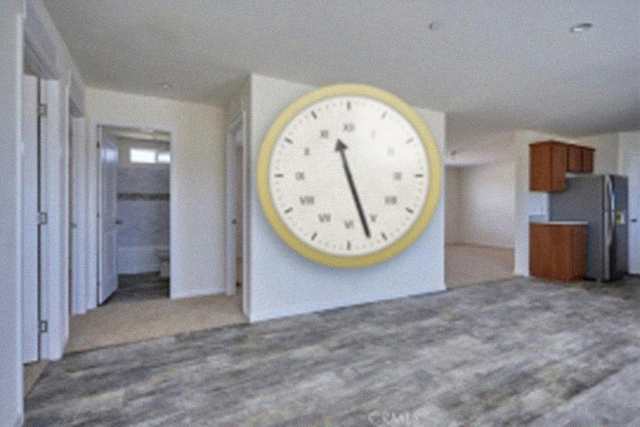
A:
11h27
